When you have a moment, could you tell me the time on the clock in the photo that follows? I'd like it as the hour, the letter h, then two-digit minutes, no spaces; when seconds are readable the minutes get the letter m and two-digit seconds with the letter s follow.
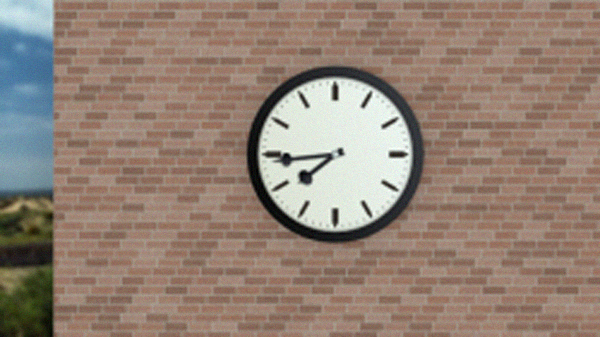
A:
7h44
